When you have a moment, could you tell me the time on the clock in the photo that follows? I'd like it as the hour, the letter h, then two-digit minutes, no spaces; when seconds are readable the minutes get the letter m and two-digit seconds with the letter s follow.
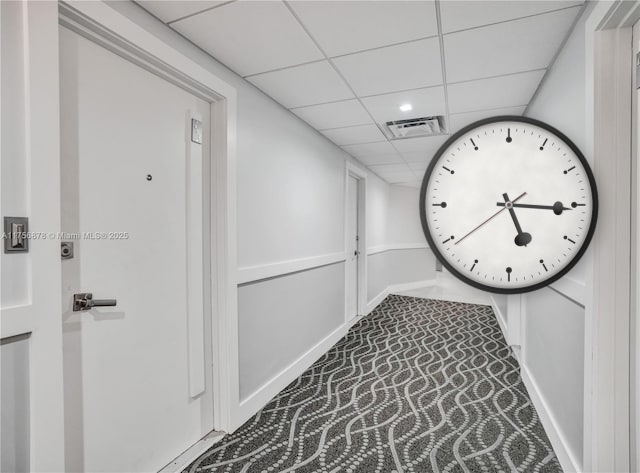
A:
5h15m39s
